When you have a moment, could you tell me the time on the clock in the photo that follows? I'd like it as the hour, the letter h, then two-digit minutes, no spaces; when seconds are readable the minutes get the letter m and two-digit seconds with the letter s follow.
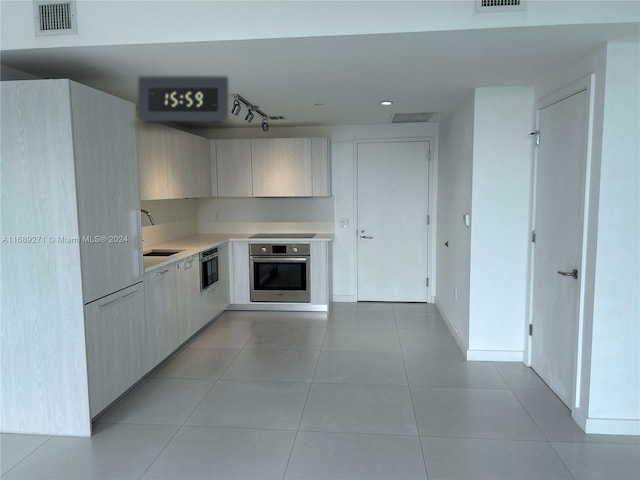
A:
15h59
